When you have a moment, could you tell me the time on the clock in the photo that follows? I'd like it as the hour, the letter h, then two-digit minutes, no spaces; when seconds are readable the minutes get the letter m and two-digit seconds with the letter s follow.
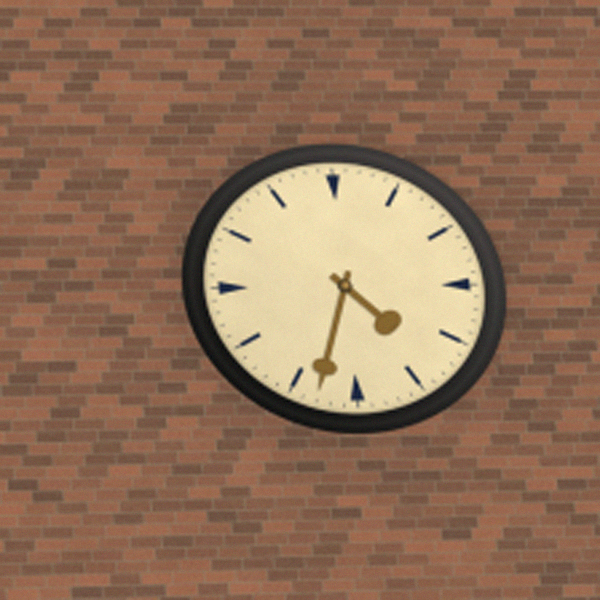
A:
4h33
